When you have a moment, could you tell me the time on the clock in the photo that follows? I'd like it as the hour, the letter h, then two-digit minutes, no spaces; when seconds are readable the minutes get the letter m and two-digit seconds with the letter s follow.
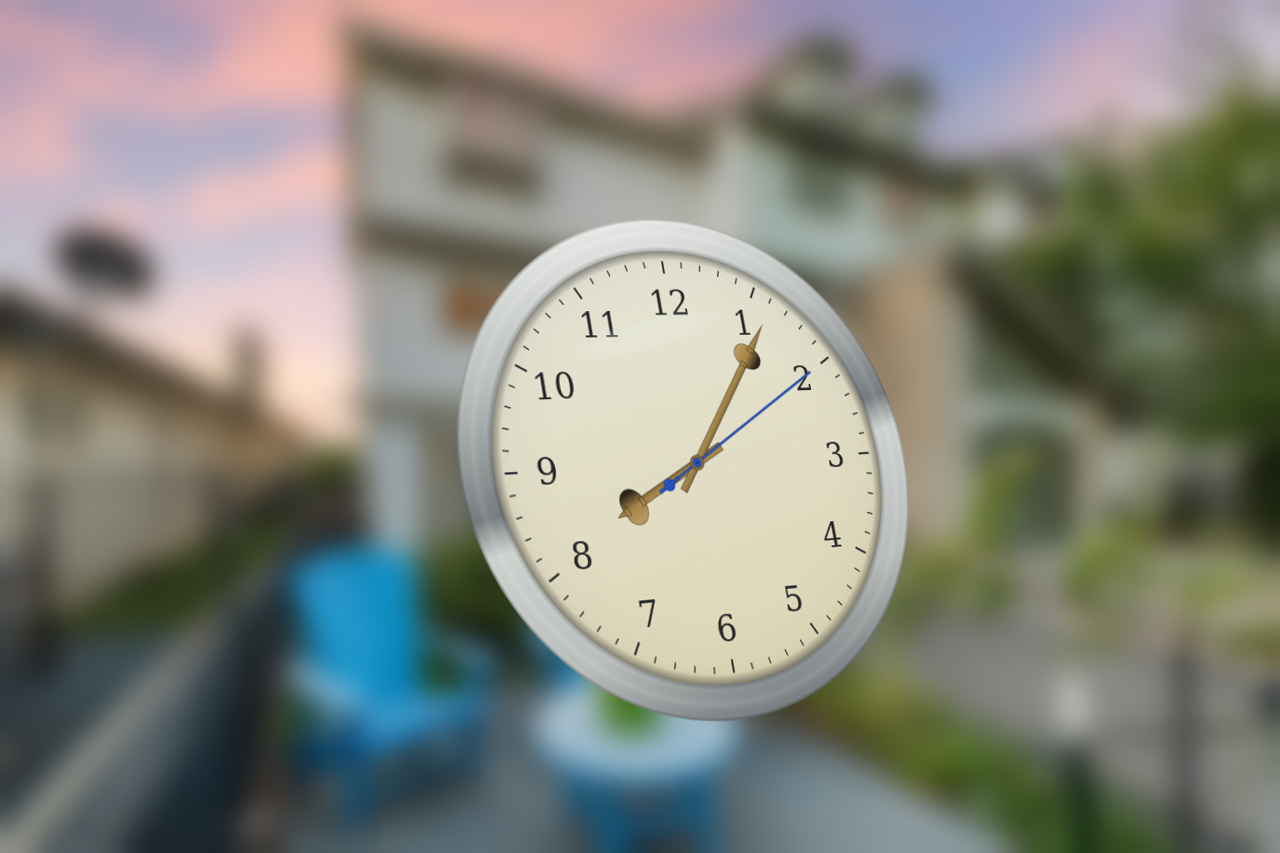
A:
8h06m10s
